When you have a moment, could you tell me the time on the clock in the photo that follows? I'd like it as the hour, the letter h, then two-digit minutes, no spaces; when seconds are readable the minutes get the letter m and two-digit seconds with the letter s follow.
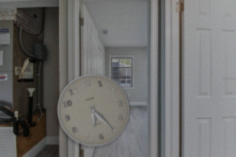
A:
6h25
